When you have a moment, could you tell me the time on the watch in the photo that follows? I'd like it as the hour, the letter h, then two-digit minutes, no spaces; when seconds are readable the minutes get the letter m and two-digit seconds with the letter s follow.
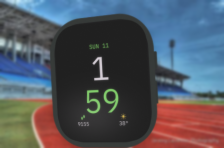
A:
1h59
